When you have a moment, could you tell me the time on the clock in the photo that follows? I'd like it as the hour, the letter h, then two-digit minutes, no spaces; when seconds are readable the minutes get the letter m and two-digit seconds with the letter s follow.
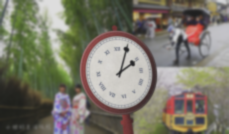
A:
2h04
